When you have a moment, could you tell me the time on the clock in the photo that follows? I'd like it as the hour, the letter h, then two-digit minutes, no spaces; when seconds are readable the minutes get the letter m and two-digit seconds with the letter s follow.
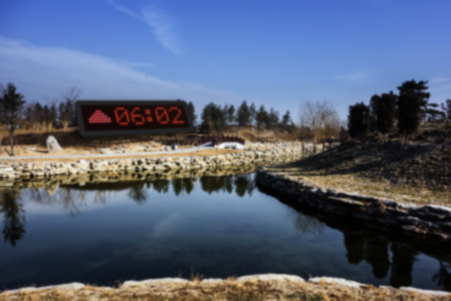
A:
6h02
